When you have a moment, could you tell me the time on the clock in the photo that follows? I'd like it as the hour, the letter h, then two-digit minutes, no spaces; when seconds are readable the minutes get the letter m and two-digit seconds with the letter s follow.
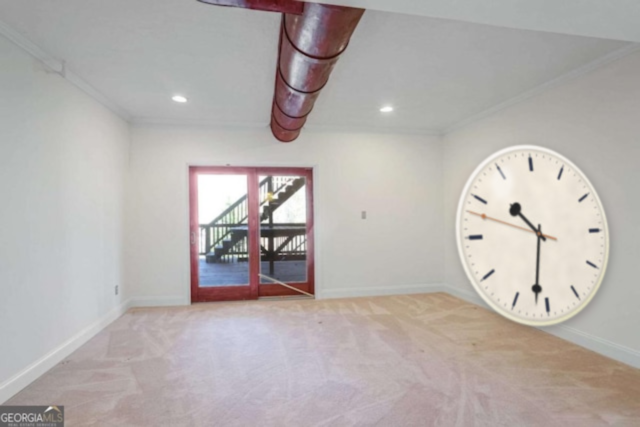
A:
10h31m48s
